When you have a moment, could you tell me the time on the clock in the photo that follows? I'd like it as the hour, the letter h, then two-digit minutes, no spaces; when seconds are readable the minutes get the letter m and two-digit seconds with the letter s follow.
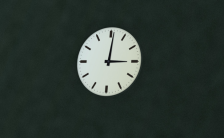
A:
3h01
